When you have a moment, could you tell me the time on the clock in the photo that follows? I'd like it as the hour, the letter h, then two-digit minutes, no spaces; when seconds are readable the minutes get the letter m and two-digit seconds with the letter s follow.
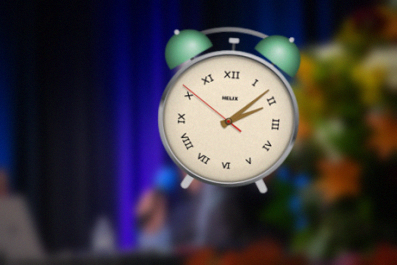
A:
2h07m51s
